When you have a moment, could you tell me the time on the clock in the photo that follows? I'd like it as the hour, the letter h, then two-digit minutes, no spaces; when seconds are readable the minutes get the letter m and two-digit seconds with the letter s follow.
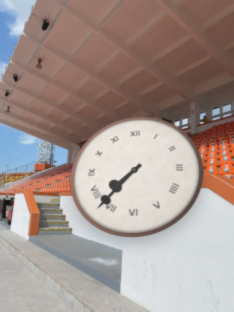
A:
7h37
